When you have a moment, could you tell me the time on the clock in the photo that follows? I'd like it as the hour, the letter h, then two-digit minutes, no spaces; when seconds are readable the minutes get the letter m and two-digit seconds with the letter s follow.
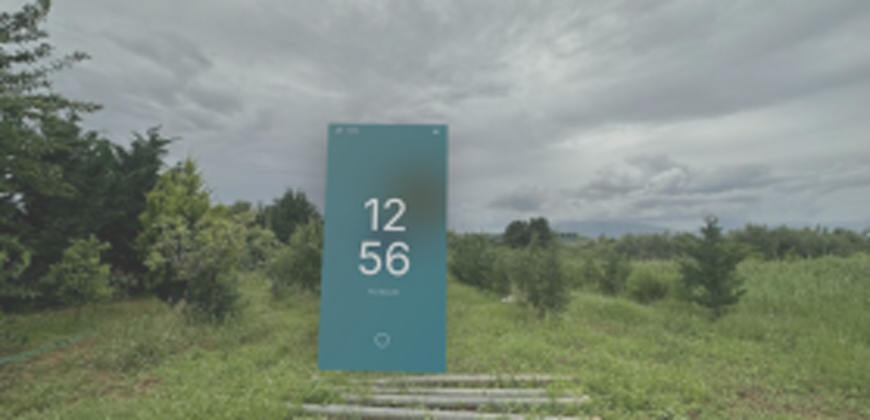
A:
12h56
